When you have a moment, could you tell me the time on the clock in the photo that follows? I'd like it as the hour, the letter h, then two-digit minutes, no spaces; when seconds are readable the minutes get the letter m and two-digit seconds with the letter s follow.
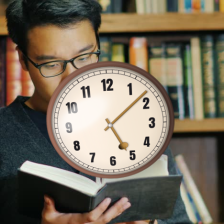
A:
5h08
